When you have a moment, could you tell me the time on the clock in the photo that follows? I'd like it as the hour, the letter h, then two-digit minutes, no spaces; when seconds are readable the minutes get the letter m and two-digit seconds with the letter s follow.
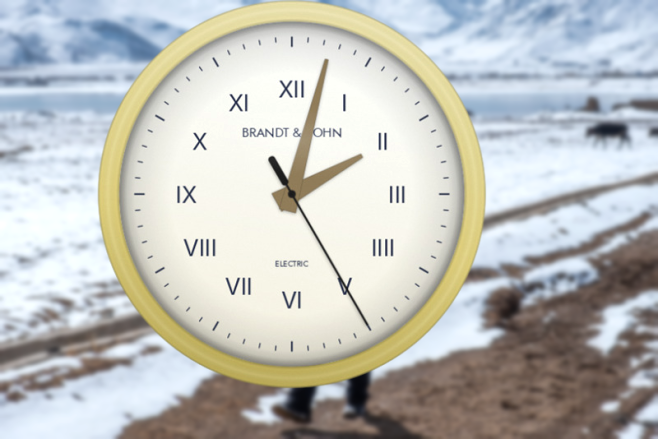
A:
2h02m25s
